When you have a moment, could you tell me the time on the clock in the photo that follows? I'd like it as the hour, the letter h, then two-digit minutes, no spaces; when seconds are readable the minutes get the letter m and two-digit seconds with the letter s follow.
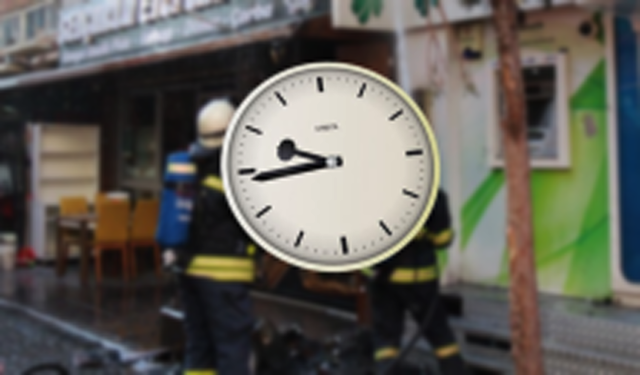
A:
9h44
